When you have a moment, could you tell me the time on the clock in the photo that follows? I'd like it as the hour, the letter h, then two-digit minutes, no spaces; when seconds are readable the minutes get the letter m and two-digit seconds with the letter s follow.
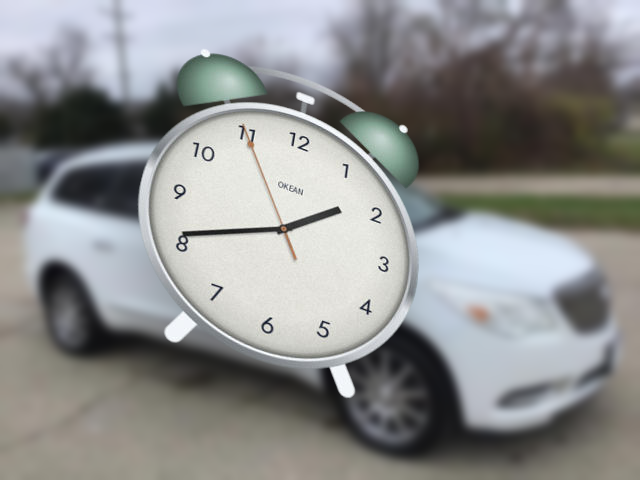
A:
1h40m55s
